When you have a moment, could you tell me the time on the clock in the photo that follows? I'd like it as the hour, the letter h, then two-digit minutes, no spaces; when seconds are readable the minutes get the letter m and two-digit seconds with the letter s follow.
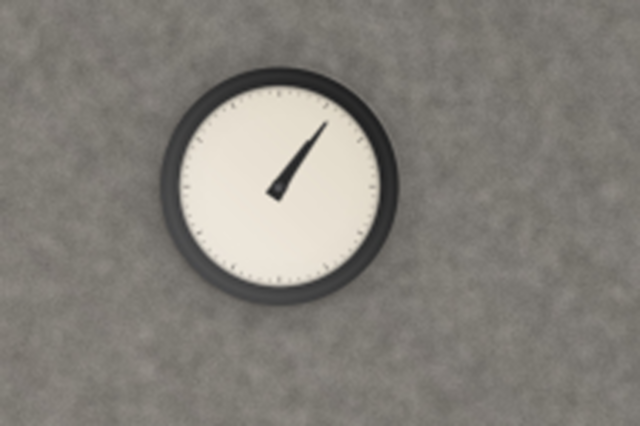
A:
1h06
